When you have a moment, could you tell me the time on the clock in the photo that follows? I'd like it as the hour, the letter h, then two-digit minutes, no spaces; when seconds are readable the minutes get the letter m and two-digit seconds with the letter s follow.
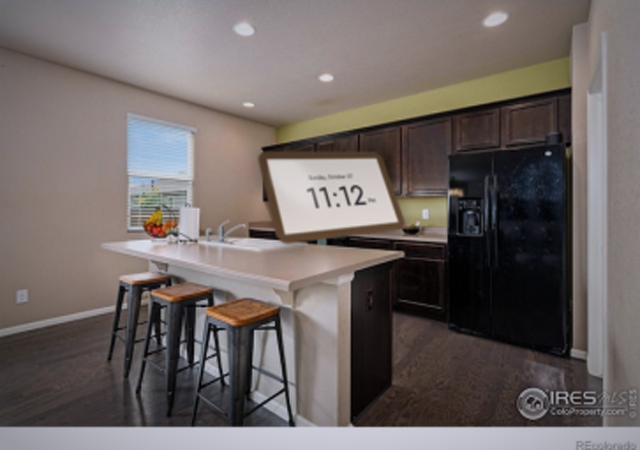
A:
11h12
